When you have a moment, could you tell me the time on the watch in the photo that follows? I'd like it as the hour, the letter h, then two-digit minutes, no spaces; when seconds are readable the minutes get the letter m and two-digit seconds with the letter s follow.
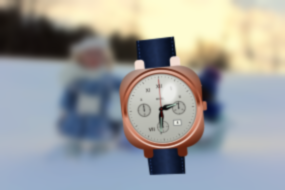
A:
2h31
